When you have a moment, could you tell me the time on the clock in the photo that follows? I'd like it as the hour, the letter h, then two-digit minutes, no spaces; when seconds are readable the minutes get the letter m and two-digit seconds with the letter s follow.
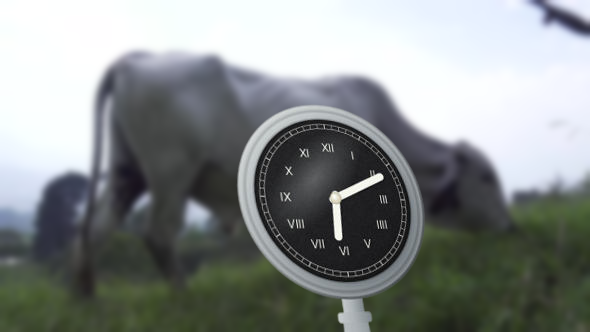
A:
6h11
